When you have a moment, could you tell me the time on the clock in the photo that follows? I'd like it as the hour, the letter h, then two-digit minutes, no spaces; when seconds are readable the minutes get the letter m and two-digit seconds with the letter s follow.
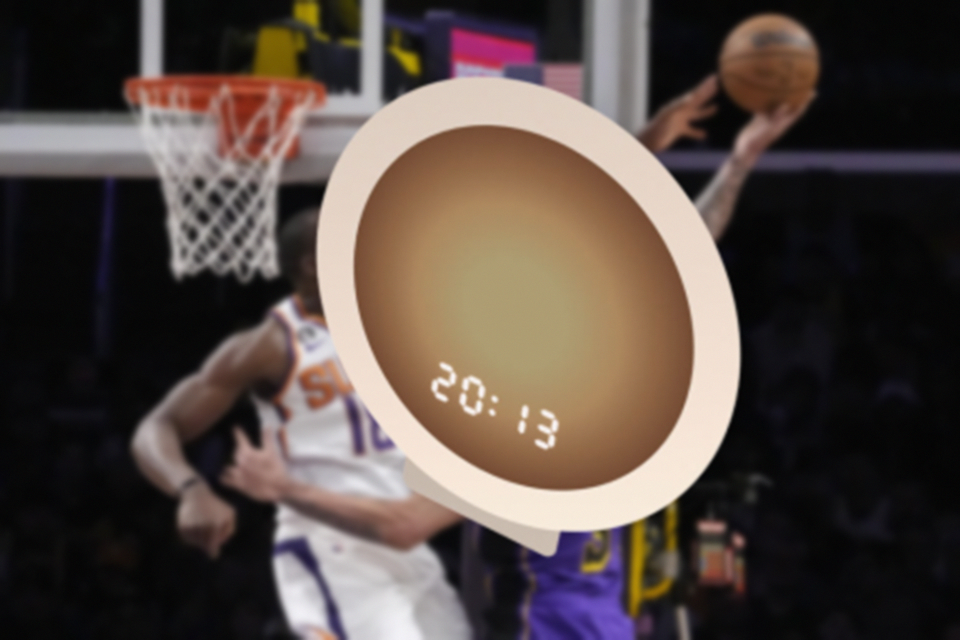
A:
20h13
